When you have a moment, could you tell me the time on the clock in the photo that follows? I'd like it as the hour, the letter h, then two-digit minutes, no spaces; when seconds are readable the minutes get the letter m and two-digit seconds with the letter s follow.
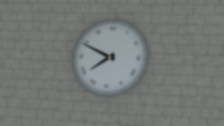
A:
7h49
